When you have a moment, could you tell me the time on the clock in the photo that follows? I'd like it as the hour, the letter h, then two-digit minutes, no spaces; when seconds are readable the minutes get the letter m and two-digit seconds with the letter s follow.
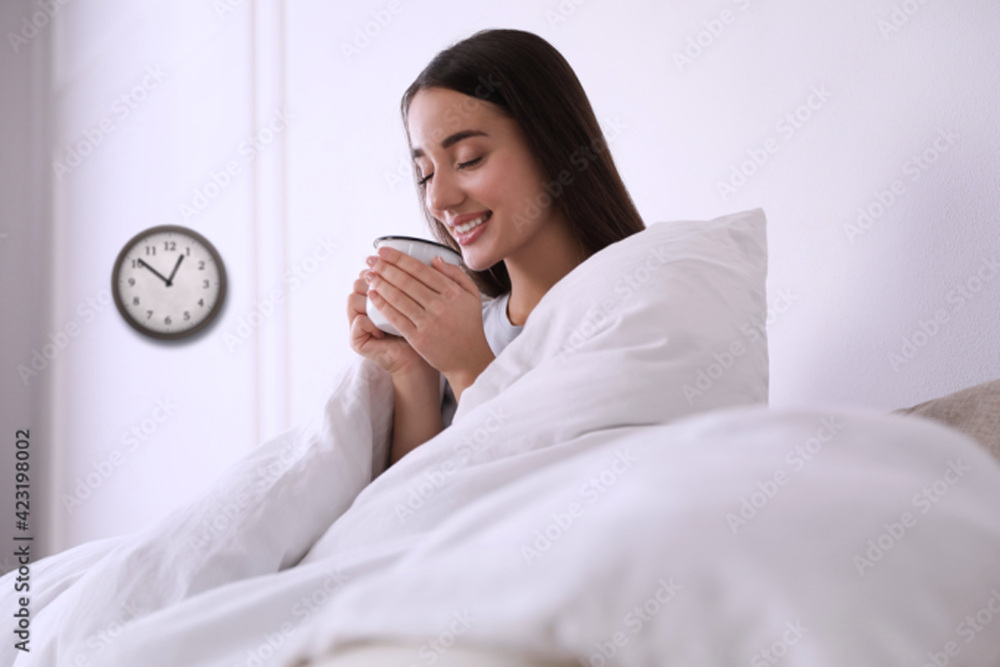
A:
12h51
